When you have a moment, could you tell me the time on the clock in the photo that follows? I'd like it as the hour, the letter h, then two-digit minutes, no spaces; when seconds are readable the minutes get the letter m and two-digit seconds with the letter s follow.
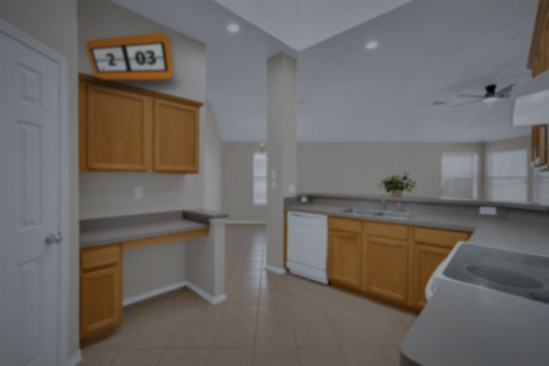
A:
2h03
